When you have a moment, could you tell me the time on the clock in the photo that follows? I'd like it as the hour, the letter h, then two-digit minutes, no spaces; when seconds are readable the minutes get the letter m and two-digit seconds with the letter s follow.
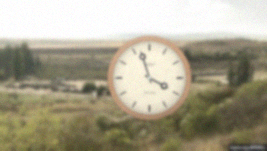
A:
3h57
